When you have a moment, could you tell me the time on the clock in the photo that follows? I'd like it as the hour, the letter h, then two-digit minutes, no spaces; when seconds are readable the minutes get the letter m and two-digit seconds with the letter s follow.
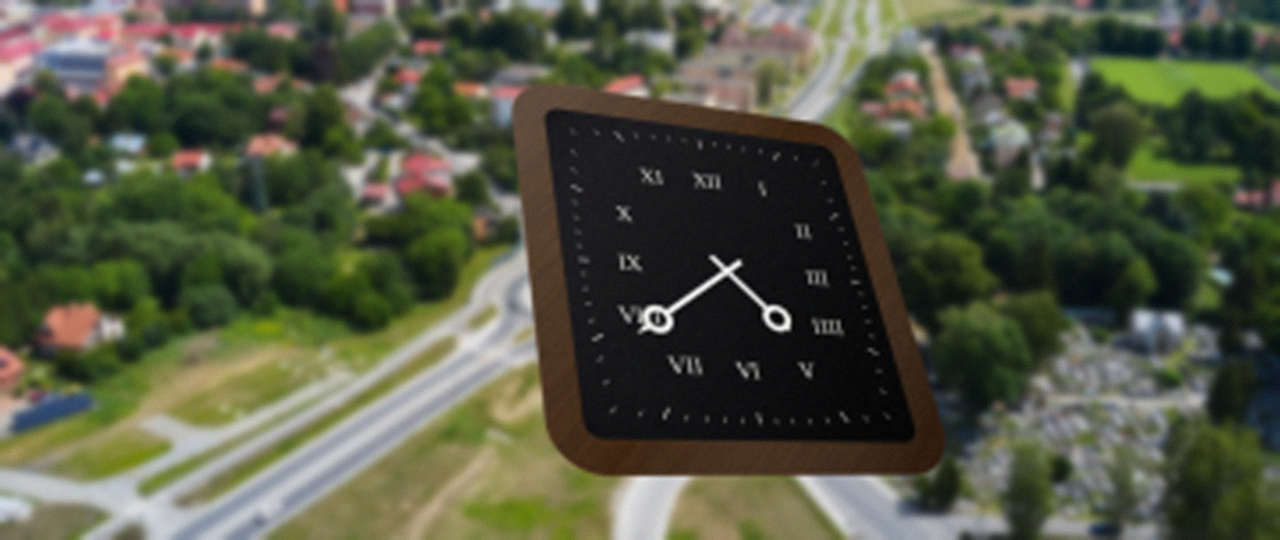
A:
4h39
